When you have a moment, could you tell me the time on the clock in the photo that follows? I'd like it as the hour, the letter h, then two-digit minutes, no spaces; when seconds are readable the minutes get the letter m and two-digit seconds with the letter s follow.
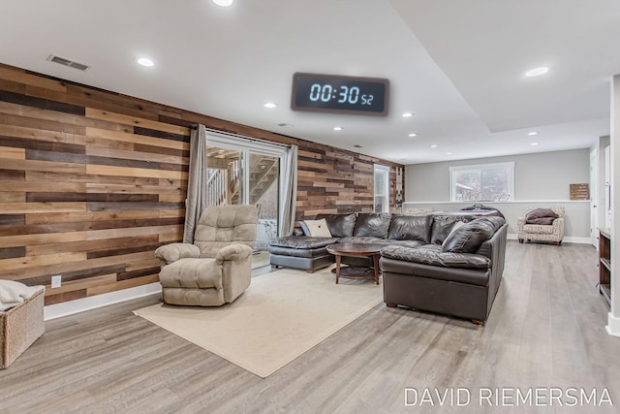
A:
0h30m52s
